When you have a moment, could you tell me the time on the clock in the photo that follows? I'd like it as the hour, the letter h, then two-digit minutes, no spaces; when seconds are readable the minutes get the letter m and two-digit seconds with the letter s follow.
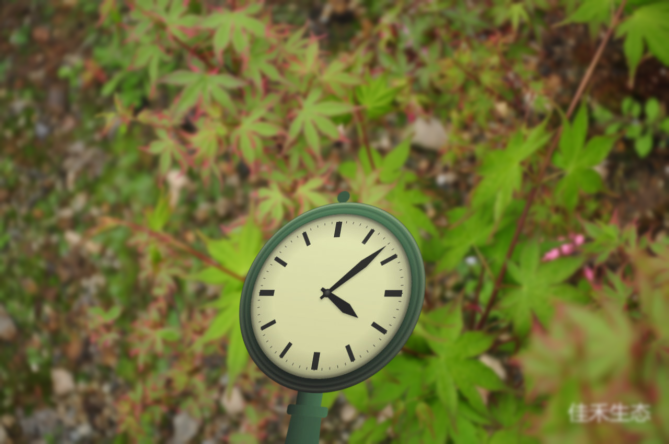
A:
4h08
